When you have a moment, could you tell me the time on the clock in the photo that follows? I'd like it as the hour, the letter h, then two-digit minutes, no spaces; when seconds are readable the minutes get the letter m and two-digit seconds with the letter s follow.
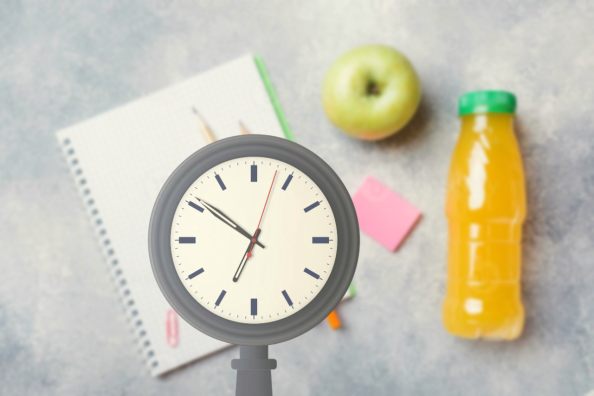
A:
6h51m03s
